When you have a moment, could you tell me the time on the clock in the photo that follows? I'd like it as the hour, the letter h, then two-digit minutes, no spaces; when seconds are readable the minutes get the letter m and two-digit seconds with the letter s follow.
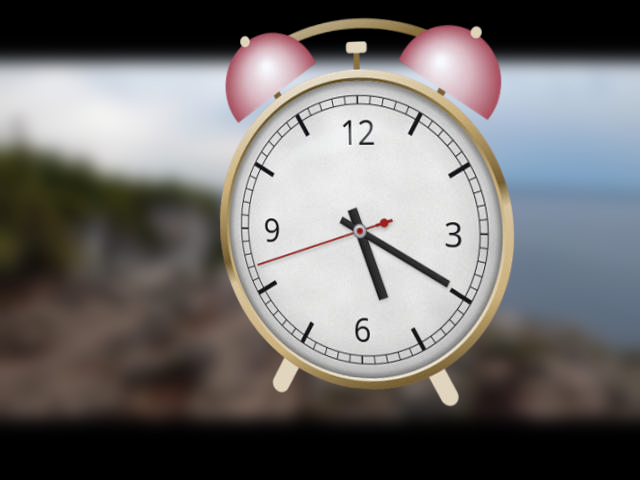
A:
5h19m42s
